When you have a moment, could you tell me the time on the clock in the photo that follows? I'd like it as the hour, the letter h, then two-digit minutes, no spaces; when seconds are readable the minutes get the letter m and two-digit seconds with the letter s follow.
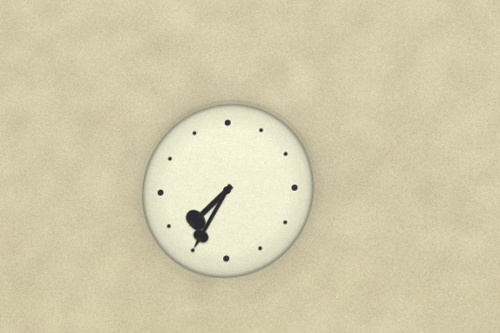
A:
7h35
